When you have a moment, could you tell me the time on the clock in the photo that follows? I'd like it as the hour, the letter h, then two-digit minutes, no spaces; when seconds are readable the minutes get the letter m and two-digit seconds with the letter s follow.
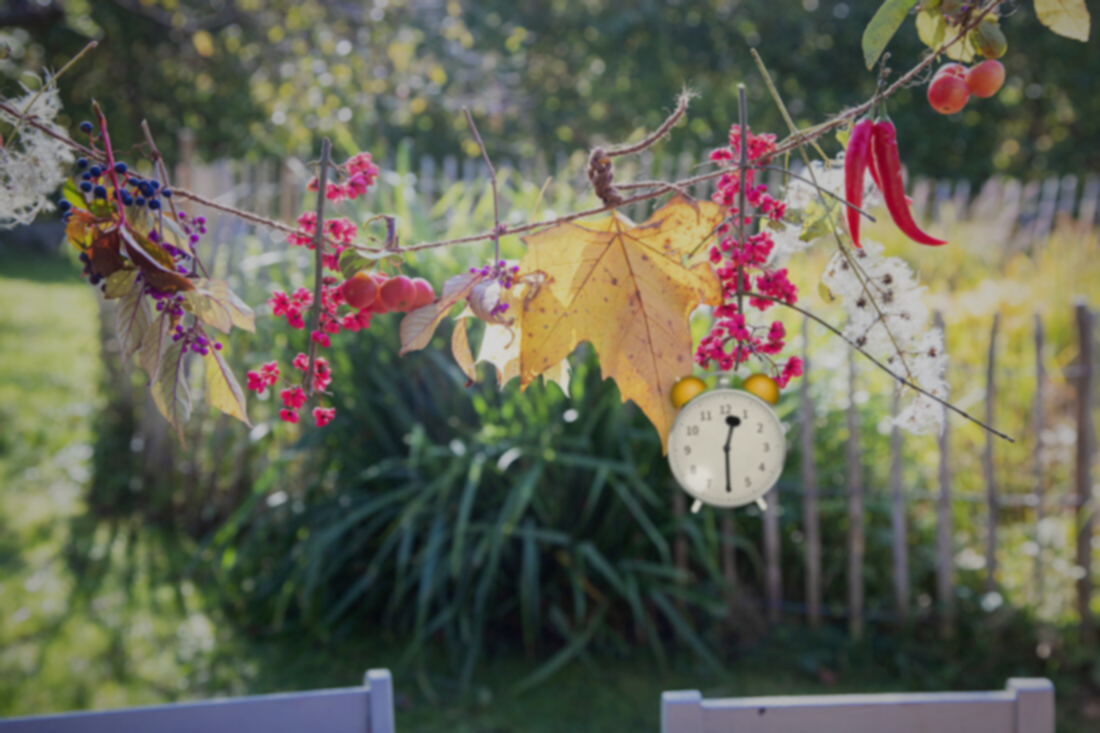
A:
12h30
